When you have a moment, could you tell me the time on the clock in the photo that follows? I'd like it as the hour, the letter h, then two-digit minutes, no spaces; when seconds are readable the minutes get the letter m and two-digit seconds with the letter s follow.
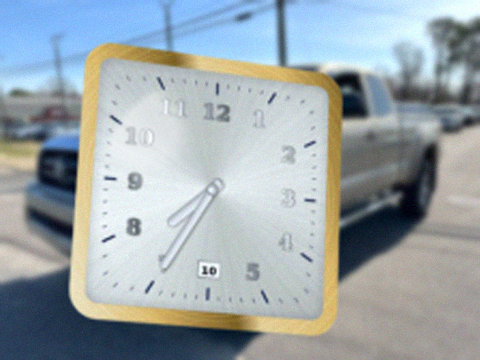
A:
7h35
